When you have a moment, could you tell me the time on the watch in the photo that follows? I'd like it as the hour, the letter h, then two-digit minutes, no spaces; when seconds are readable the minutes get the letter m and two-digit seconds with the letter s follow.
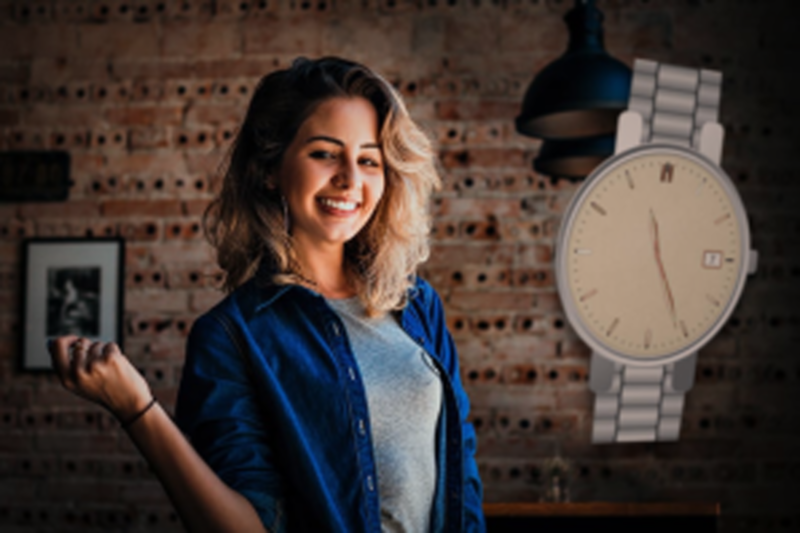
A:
11h26
